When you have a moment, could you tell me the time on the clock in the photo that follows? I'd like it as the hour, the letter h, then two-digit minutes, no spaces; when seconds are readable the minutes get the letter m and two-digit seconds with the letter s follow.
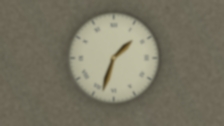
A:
1h33
